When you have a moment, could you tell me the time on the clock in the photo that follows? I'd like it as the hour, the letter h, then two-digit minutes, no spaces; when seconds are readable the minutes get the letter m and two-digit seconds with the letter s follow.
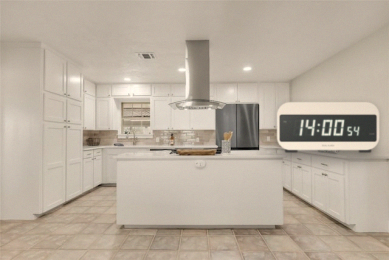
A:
14h00m54s
